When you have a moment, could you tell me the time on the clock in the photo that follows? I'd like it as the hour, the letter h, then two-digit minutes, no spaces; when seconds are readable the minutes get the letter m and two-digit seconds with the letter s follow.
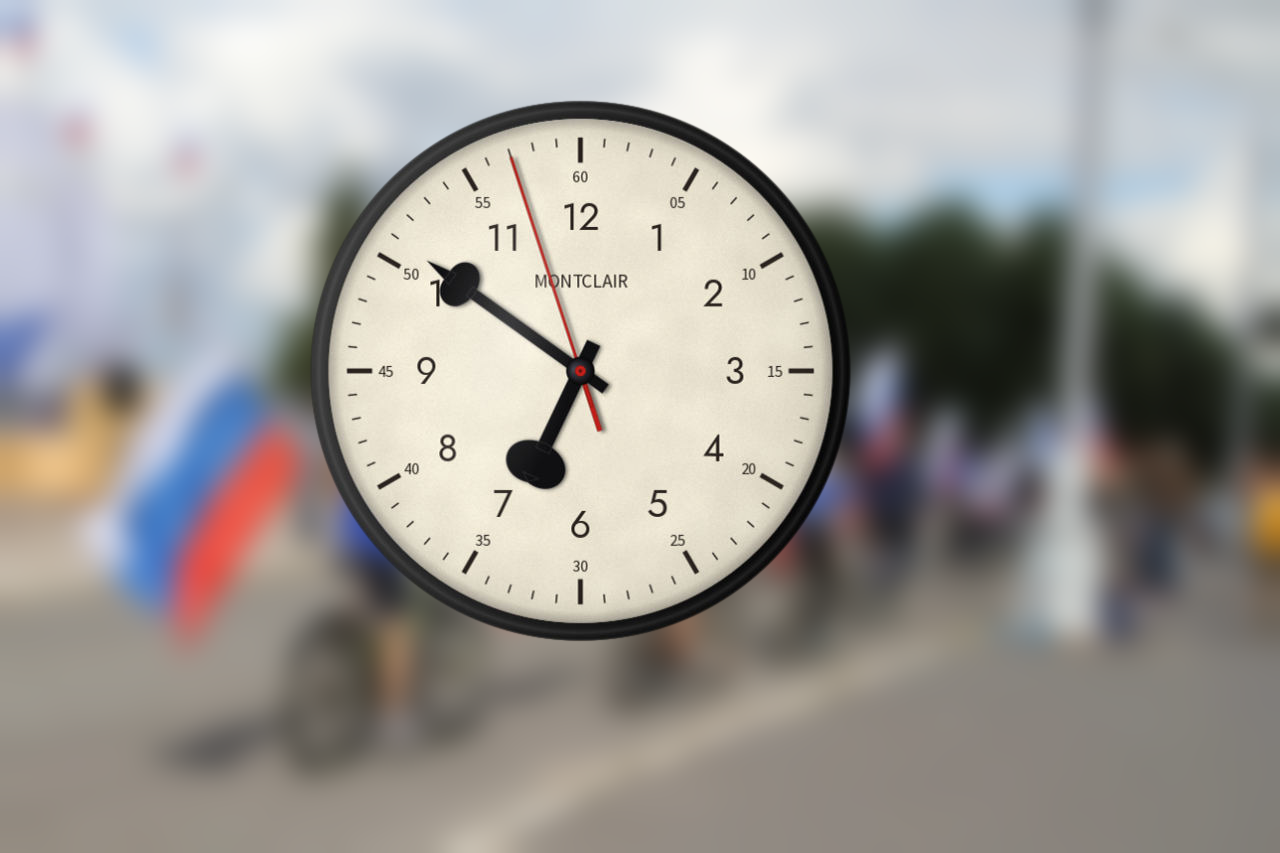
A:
6h50m57s
